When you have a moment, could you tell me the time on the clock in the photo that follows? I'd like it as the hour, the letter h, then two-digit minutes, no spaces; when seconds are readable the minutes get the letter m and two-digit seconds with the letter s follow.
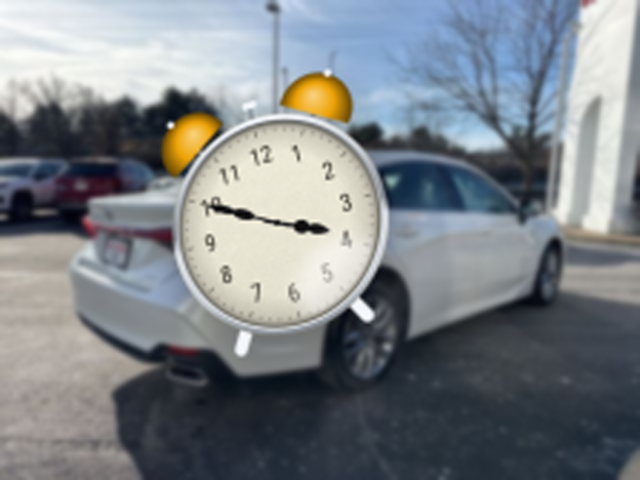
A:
3h50
